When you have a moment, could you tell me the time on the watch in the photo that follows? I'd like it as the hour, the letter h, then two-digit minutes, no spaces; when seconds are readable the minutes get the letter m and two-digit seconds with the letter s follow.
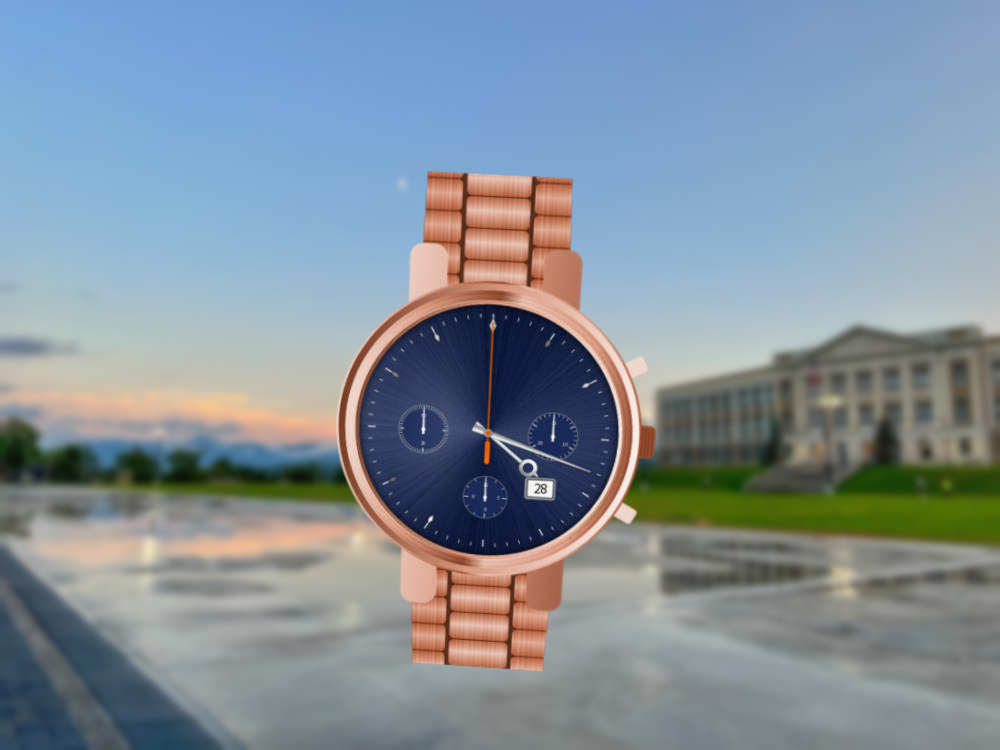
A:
4h18
